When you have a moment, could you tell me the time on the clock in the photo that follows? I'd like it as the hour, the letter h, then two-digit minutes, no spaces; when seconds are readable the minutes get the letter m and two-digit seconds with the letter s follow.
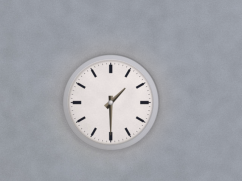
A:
1h30
